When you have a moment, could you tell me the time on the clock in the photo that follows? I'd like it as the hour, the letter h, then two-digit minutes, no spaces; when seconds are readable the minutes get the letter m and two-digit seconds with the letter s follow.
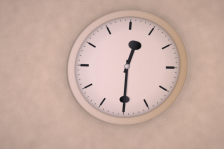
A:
12h30
